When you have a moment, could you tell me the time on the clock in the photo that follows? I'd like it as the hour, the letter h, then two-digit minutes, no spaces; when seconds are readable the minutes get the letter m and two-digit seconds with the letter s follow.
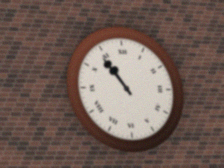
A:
10h54
